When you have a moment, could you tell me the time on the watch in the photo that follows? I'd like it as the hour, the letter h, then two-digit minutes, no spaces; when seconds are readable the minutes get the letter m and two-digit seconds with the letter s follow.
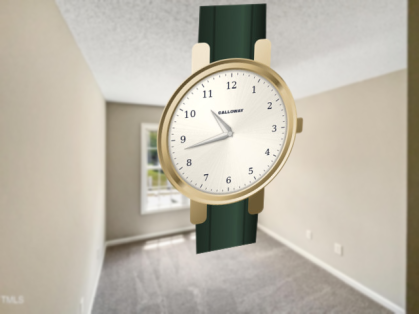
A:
10h43
